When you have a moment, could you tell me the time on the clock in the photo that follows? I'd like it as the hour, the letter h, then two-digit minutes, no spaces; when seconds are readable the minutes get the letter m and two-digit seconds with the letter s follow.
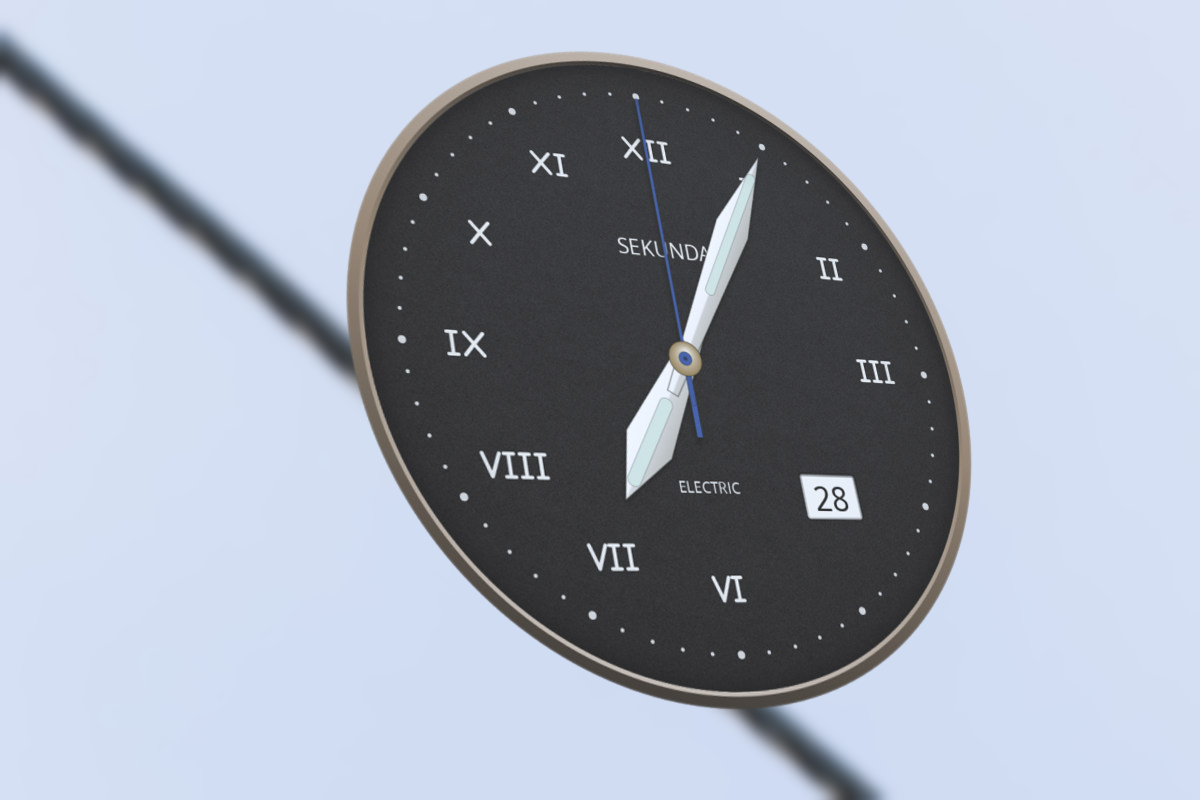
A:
7h05m00s
